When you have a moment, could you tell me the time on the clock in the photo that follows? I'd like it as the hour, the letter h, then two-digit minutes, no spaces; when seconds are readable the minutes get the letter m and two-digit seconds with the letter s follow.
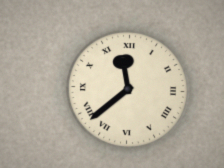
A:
11h38
